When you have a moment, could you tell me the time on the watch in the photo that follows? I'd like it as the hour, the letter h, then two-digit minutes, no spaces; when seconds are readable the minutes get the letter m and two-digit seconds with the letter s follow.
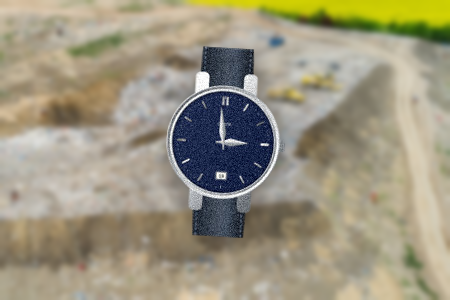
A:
2h59
